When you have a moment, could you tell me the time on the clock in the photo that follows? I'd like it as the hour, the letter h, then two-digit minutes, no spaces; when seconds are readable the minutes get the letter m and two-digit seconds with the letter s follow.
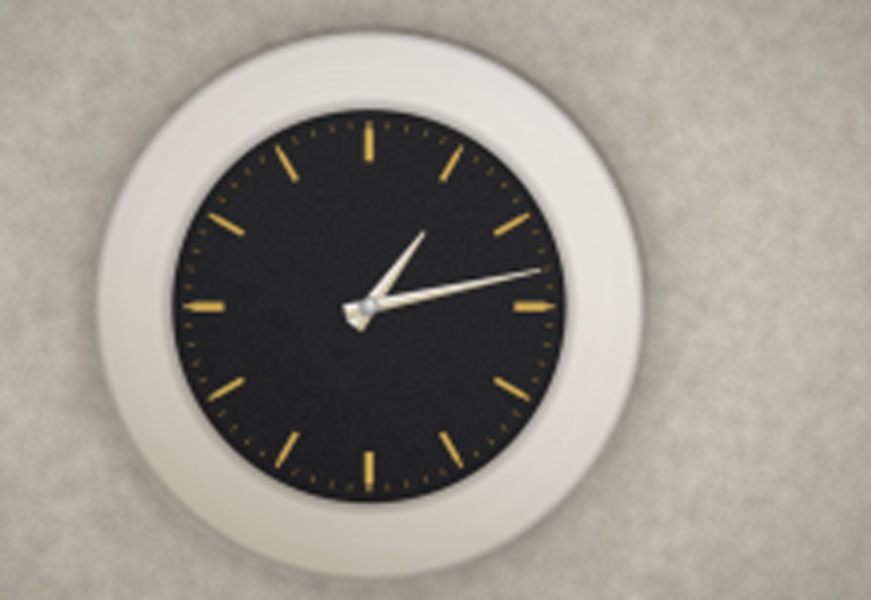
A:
1h13
